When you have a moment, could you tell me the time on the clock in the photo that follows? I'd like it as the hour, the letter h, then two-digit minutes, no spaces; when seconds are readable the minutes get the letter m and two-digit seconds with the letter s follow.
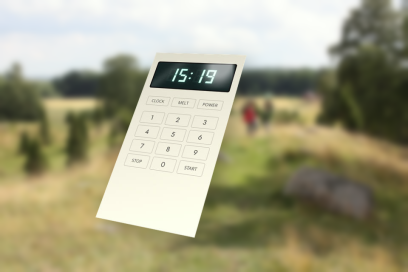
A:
15h19
